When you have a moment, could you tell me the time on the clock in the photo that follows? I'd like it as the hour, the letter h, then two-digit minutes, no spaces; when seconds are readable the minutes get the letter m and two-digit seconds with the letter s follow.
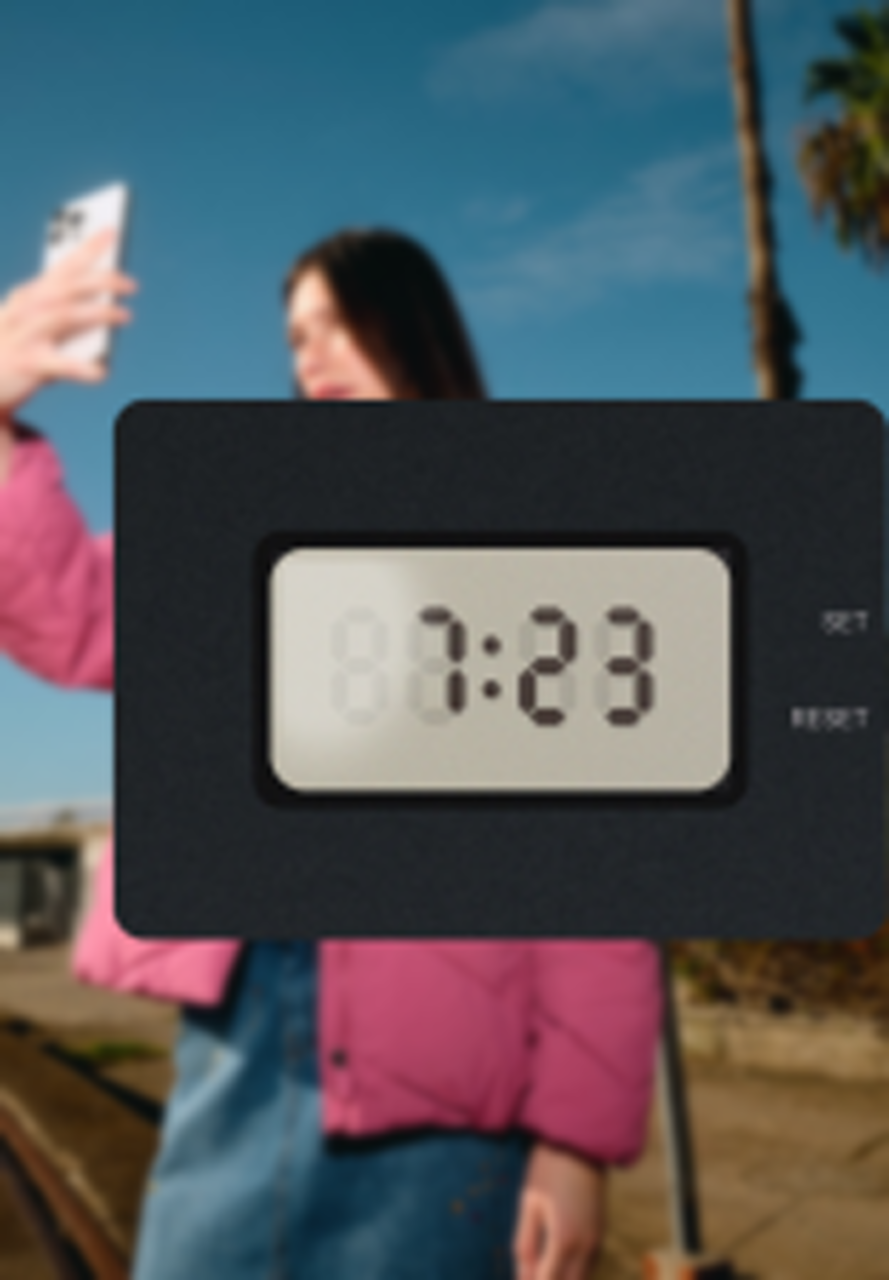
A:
7h23
